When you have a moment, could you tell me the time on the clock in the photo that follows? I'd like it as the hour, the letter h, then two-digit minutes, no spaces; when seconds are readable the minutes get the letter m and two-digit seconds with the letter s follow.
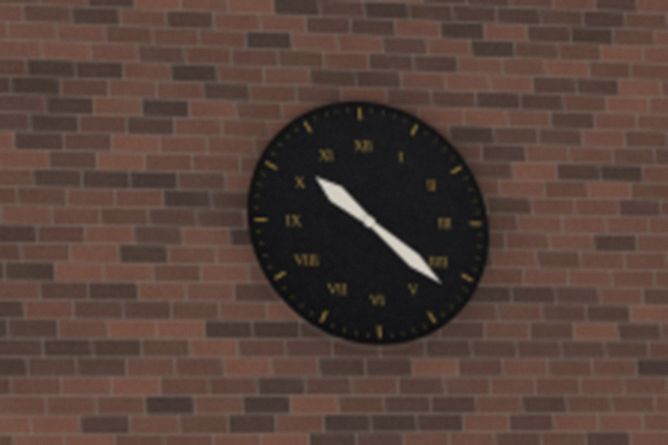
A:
10h22
